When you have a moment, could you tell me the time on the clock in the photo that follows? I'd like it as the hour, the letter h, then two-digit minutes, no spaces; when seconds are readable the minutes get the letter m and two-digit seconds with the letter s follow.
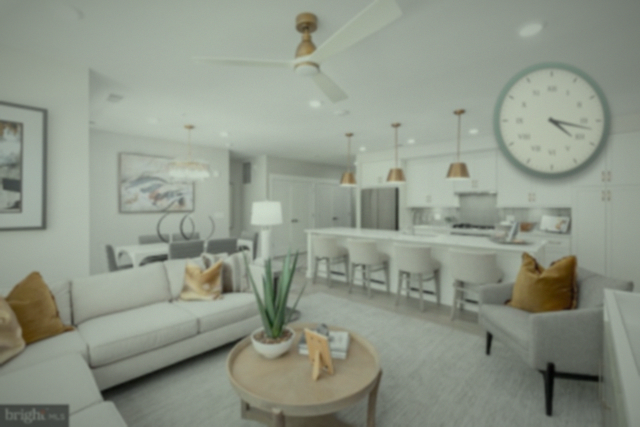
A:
4h17
